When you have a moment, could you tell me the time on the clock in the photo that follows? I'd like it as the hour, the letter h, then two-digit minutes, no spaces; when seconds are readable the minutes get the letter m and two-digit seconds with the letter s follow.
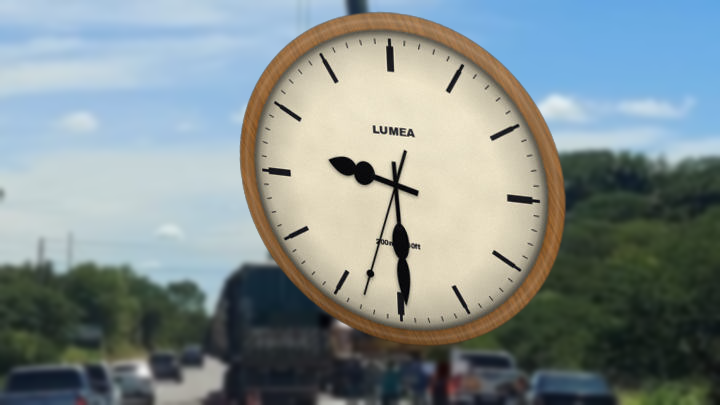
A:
9h29m33s
